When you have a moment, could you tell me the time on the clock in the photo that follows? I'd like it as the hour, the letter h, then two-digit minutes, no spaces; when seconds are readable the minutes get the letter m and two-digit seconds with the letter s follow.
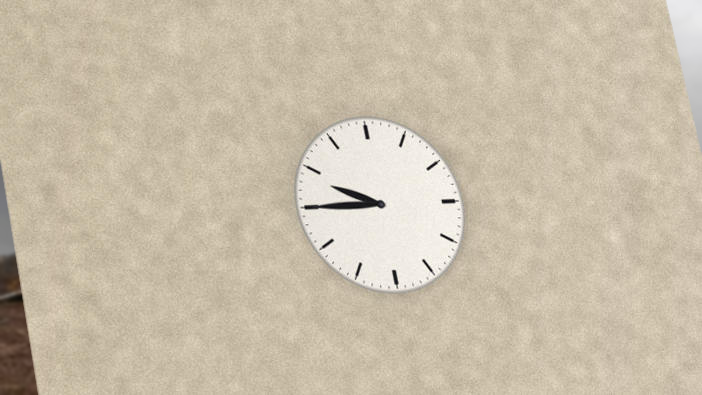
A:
9h45
